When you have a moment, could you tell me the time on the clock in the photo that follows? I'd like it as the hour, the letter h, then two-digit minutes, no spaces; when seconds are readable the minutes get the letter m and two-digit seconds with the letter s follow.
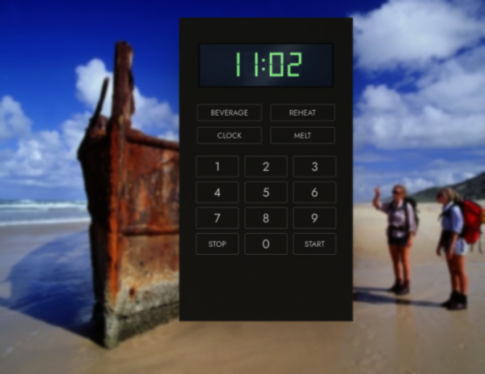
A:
11h02
